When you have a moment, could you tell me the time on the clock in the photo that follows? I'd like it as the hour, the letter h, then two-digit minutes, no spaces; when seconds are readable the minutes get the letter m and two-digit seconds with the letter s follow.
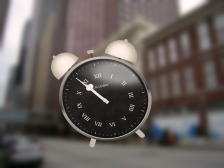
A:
10h54
